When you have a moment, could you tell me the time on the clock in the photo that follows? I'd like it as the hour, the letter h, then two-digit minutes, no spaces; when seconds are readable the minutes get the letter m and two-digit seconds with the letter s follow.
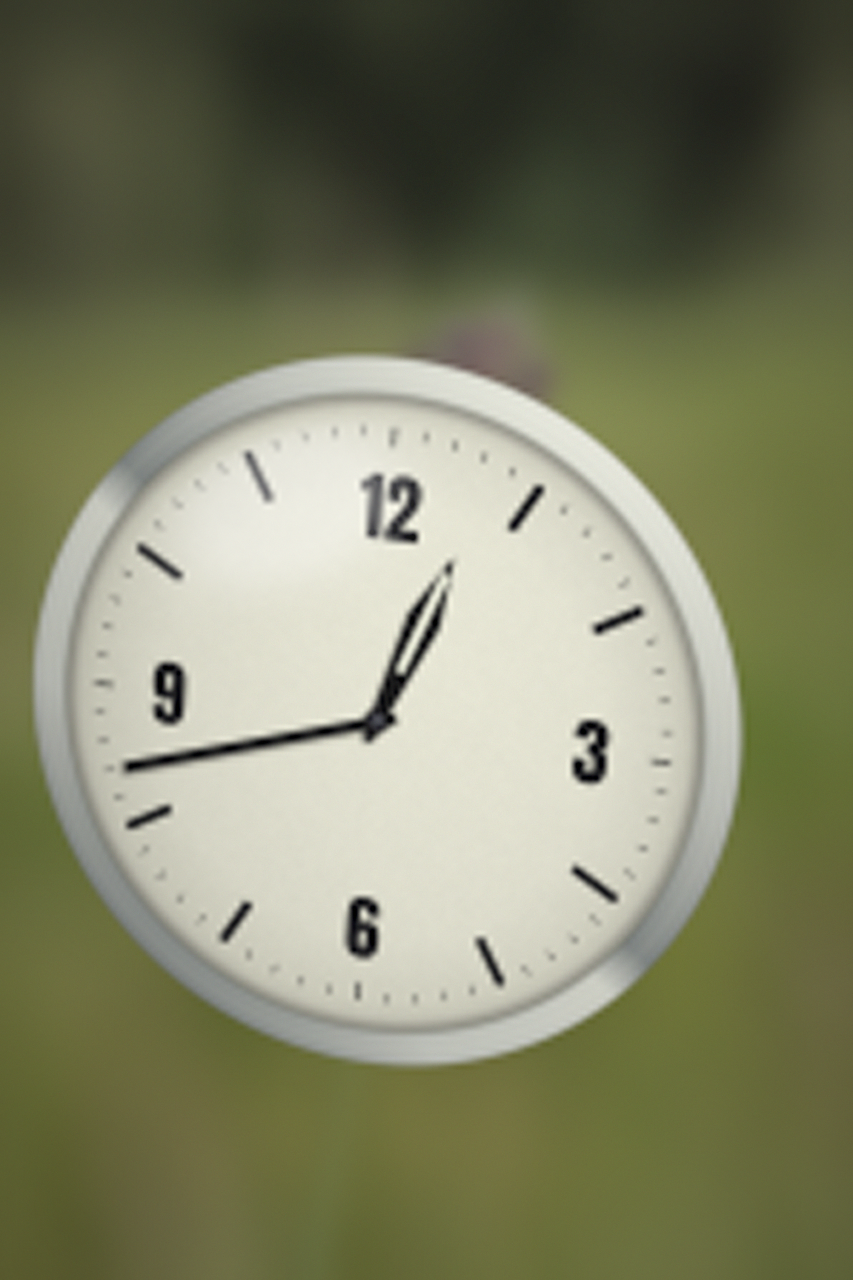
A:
12h42
